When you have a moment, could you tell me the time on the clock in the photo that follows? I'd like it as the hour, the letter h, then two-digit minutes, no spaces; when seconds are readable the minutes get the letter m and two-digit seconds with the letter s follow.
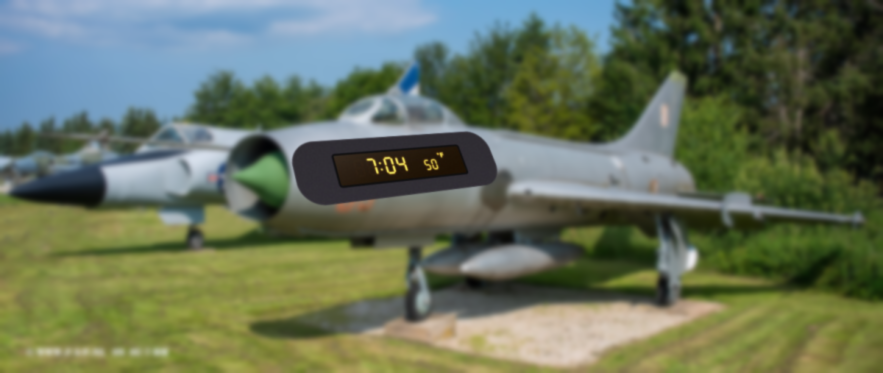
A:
7h04
